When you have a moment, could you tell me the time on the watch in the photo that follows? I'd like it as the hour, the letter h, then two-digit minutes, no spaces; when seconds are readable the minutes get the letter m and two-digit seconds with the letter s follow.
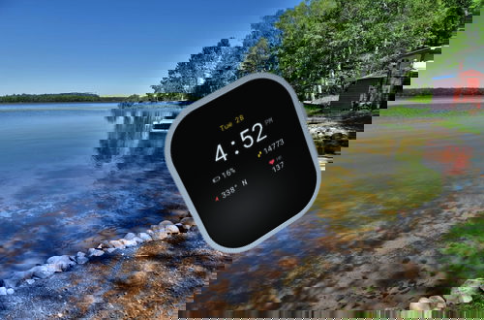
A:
4h52
